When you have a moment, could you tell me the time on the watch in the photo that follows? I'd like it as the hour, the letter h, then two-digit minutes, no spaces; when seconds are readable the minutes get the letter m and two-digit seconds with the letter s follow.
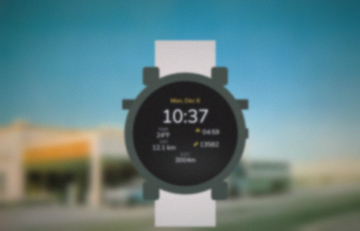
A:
10h37
